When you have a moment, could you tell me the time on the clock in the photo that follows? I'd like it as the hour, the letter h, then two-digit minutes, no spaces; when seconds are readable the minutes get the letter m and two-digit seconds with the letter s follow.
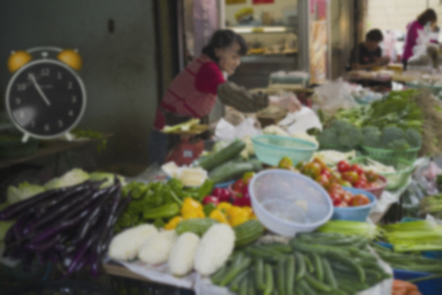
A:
10h55
